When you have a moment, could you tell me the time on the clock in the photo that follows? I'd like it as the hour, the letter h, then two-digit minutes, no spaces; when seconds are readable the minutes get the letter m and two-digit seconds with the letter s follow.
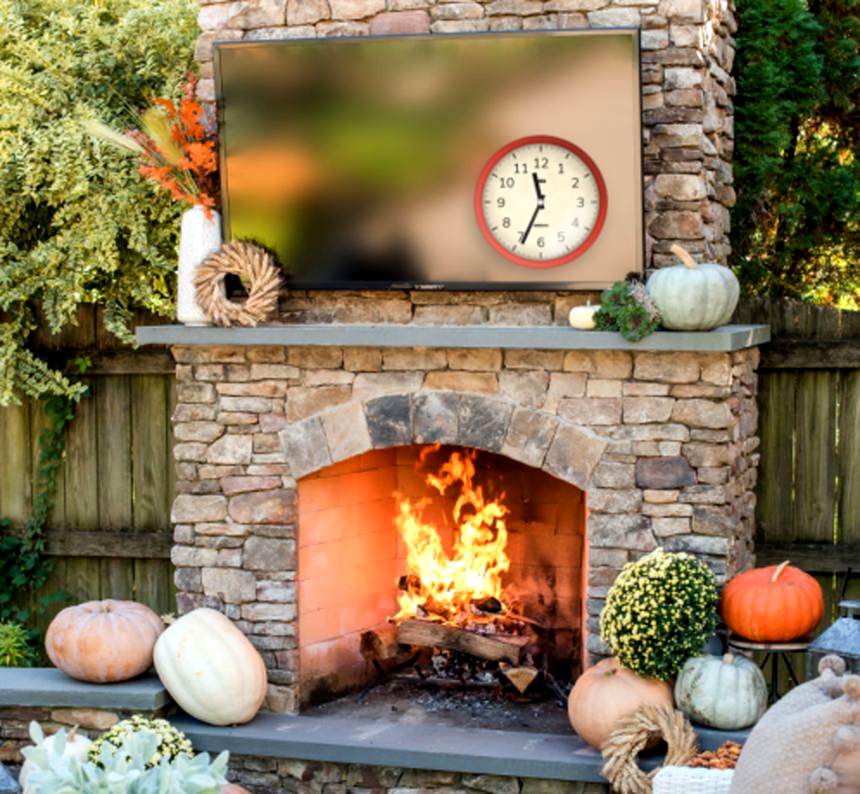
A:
11h34
